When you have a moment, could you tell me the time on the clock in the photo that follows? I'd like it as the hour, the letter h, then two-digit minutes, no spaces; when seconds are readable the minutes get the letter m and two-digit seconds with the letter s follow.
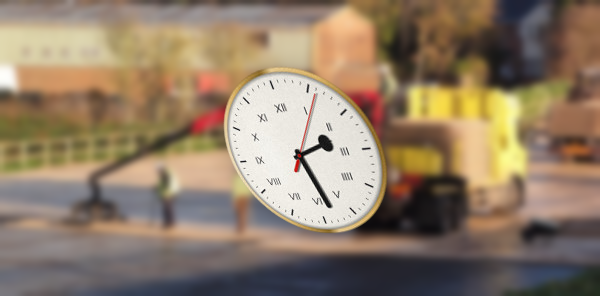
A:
2h28m06s
